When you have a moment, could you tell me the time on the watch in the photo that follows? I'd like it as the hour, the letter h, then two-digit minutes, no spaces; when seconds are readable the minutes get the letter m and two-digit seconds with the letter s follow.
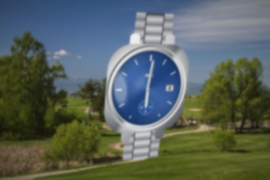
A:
6h01
